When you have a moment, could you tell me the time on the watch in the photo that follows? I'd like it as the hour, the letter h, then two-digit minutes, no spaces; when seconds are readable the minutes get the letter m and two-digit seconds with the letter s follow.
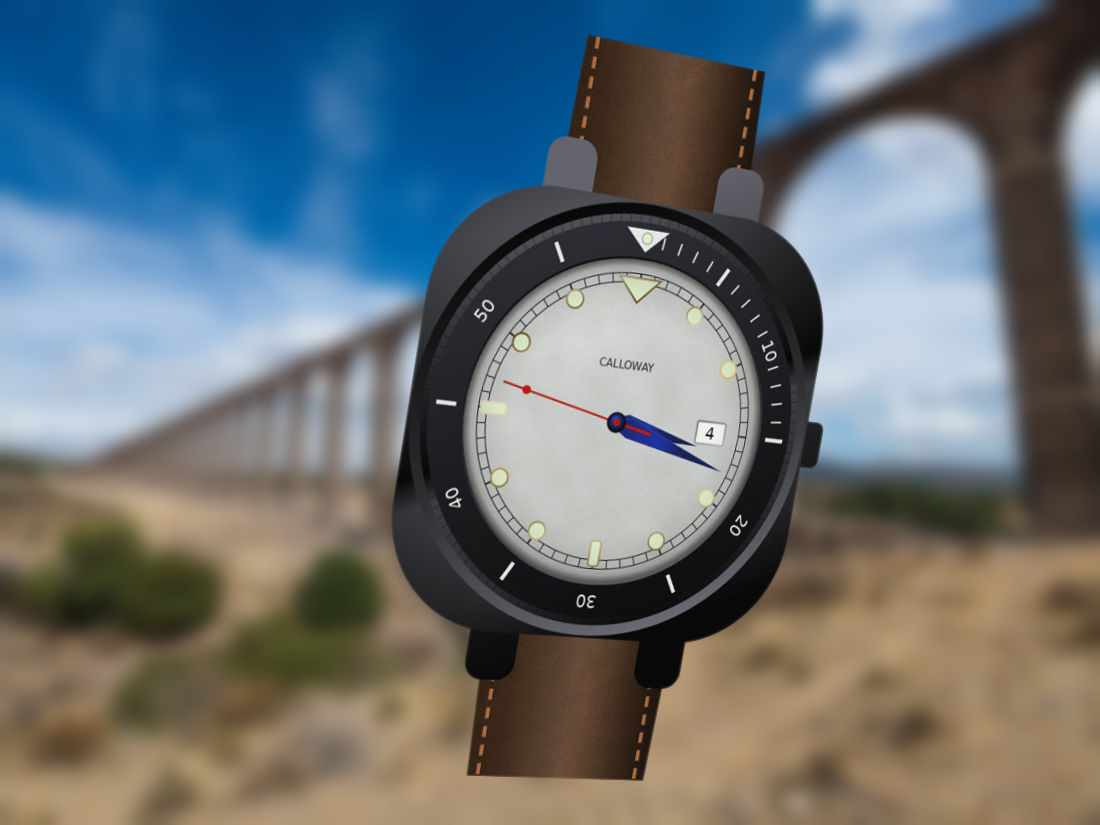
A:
3h17m47s
